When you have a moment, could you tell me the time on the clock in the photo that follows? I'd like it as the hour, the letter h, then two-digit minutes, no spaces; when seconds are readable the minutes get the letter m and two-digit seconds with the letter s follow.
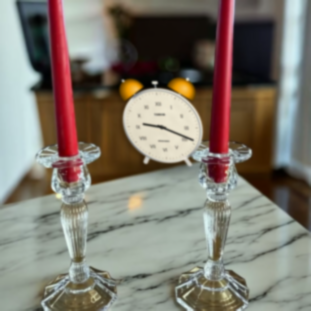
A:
9h19
